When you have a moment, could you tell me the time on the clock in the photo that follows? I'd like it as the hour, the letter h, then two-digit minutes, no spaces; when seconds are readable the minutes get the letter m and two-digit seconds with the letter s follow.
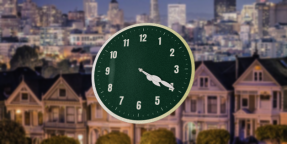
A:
4h20
